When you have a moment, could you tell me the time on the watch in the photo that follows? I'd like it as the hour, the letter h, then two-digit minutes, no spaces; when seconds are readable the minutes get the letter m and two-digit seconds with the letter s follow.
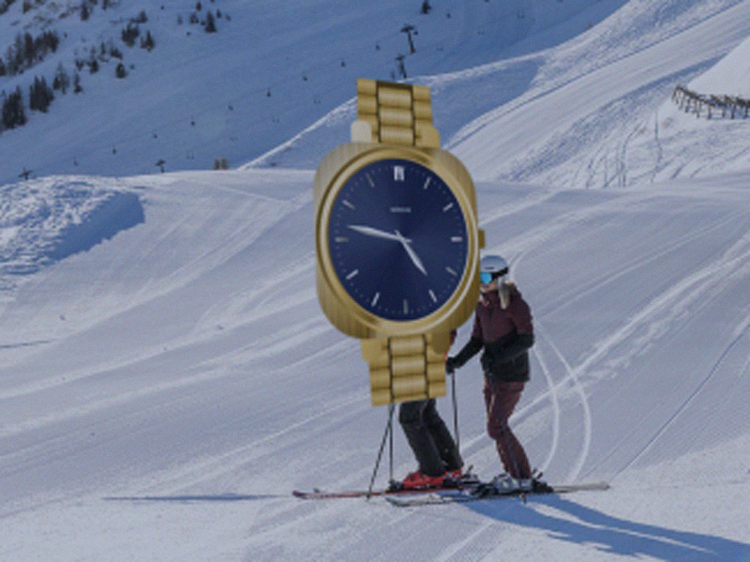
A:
4h47
